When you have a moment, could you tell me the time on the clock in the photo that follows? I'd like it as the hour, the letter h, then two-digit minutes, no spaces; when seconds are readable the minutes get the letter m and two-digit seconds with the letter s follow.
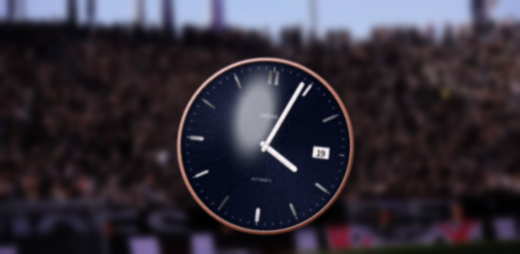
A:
4h04
